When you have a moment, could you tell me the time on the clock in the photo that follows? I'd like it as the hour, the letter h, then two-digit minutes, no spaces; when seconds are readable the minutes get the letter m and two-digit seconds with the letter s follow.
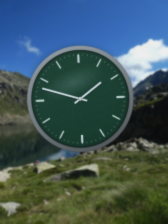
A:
1h48
